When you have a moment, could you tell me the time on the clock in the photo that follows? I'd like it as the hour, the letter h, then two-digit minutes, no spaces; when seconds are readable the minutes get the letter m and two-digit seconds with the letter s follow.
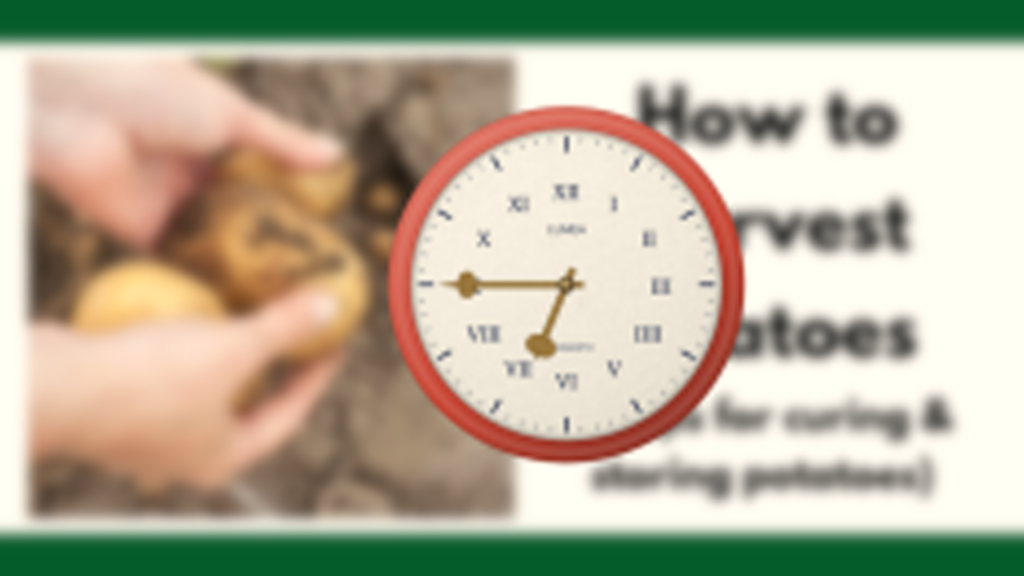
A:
6h45
